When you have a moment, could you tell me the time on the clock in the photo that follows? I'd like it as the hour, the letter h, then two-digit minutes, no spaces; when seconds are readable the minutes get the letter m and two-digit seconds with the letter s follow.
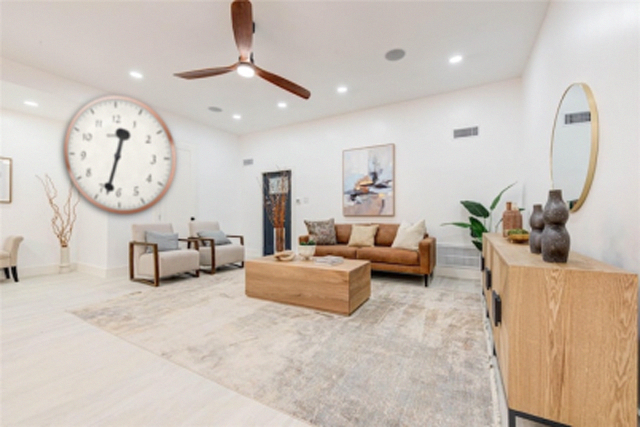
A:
12h33
